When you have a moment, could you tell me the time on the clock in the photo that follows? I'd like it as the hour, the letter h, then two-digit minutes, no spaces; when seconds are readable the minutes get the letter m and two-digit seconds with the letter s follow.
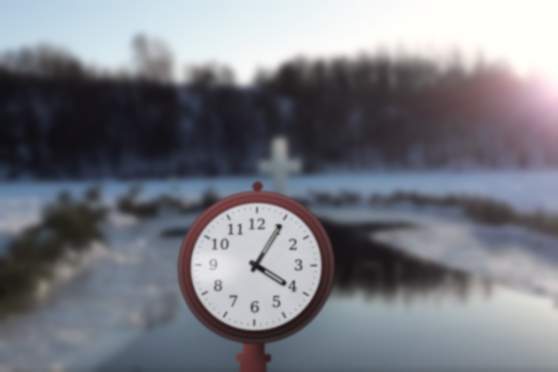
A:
4h05
